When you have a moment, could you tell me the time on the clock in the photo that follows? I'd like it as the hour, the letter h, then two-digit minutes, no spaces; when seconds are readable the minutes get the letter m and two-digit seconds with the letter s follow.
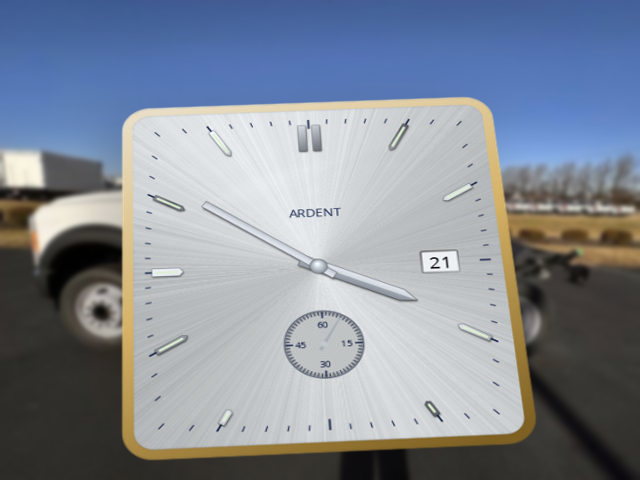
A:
3h51m05s
